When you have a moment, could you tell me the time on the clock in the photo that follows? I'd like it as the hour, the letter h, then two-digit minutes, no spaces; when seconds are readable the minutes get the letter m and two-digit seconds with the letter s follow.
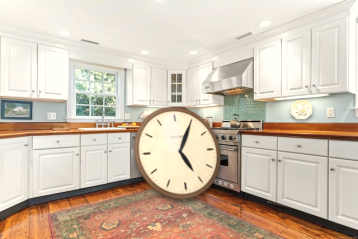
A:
5h05
